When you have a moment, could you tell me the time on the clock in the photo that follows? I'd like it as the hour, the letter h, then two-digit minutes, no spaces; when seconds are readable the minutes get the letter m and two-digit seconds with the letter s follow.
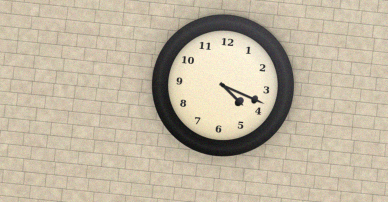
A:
4h18
